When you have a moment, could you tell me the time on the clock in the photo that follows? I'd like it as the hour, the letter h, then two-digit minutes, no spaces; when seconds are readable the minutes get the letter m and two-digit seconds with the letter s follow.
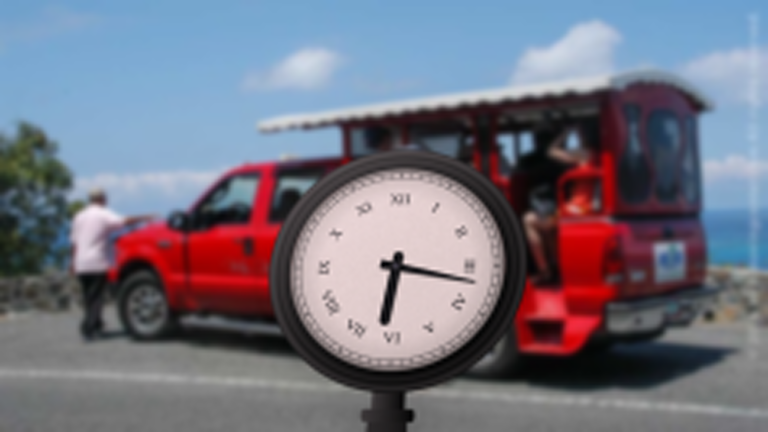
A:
6h17
